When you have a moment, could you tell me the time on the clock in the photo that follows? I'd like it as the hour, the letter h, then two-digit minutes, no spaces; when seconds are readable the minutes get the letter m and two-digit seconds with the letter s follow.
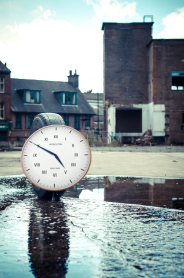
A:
4h50
